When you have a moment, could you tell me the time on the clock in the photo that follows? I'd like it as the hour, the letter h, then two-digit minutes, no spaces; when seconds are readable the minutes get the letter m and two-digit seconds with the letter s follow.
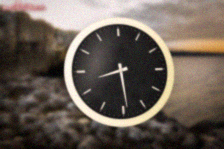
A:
8h29
